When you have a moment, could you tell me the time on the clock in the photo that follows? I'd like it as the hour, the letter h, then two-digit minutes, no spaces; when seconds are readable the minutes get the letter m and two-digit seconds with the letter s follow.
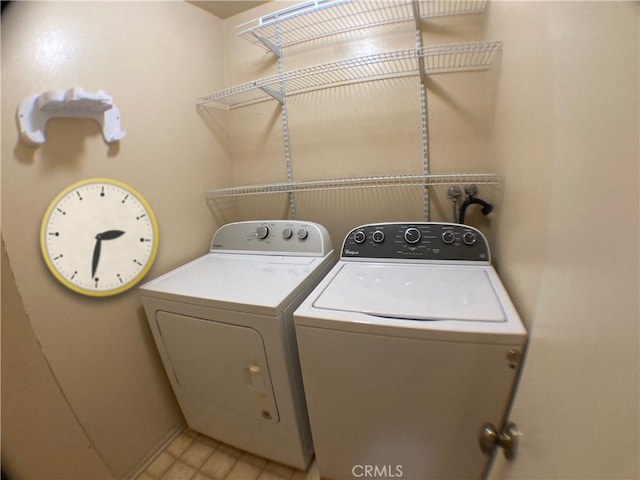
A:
2h31
